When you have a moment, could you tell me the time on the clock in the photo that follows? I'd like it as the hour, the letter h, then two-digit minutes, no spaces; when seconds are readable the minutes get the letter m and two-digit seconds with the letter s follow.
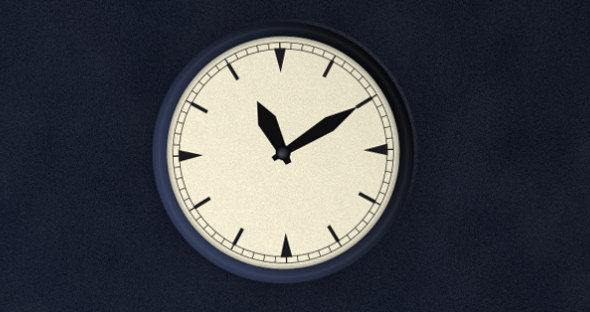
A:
11h10
